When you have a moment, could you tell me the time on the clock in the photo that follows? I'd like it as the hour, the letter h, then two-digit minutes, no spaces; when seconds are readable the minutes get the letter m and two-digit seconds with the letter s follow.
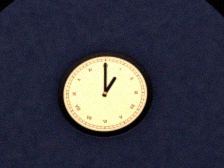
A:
1h00
